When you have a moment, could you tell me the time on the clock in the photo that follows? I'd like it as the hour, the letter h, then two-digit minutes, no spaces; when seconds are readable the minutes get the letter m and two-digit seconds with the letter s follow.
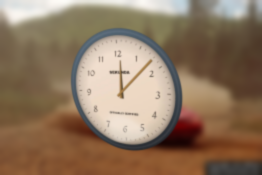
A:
12h08
